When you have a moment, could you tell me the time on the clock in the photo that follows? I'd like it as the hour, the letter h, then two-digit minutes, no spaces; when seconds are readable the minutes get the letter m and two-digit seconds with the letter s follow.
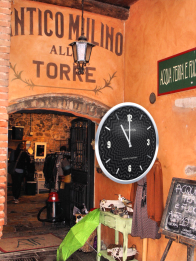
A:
11h00
